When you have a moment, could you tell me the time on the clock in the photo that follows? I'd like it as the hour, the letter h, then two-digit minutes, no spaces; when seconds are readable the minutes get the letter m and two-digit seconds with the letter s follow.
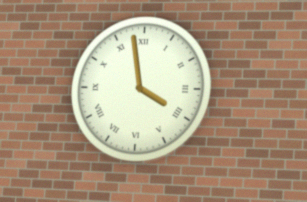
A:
3h58
